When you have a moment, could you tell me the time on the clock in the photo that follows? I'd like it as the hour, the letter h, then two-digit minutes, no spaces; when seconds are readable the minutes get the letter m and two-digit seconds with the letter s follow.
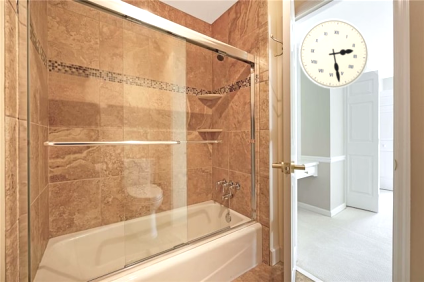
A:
2h27
